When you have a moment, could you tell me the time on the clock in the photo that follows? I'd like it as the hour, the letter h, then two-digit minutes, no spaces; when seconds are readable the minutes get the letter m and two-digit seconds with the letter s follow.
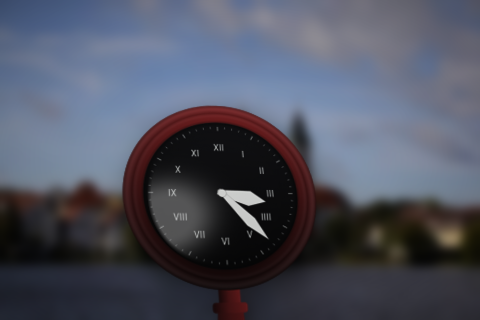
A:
3h23
